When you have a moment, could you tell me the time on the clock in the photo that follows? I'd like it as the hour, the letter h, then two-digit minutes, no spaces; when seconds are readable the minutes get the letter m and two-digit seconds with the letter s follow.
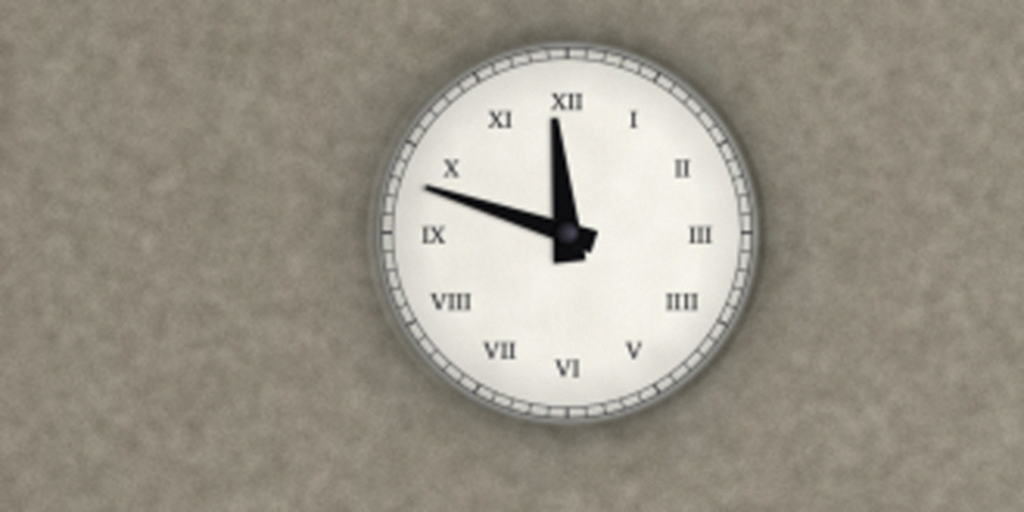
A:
11h48
